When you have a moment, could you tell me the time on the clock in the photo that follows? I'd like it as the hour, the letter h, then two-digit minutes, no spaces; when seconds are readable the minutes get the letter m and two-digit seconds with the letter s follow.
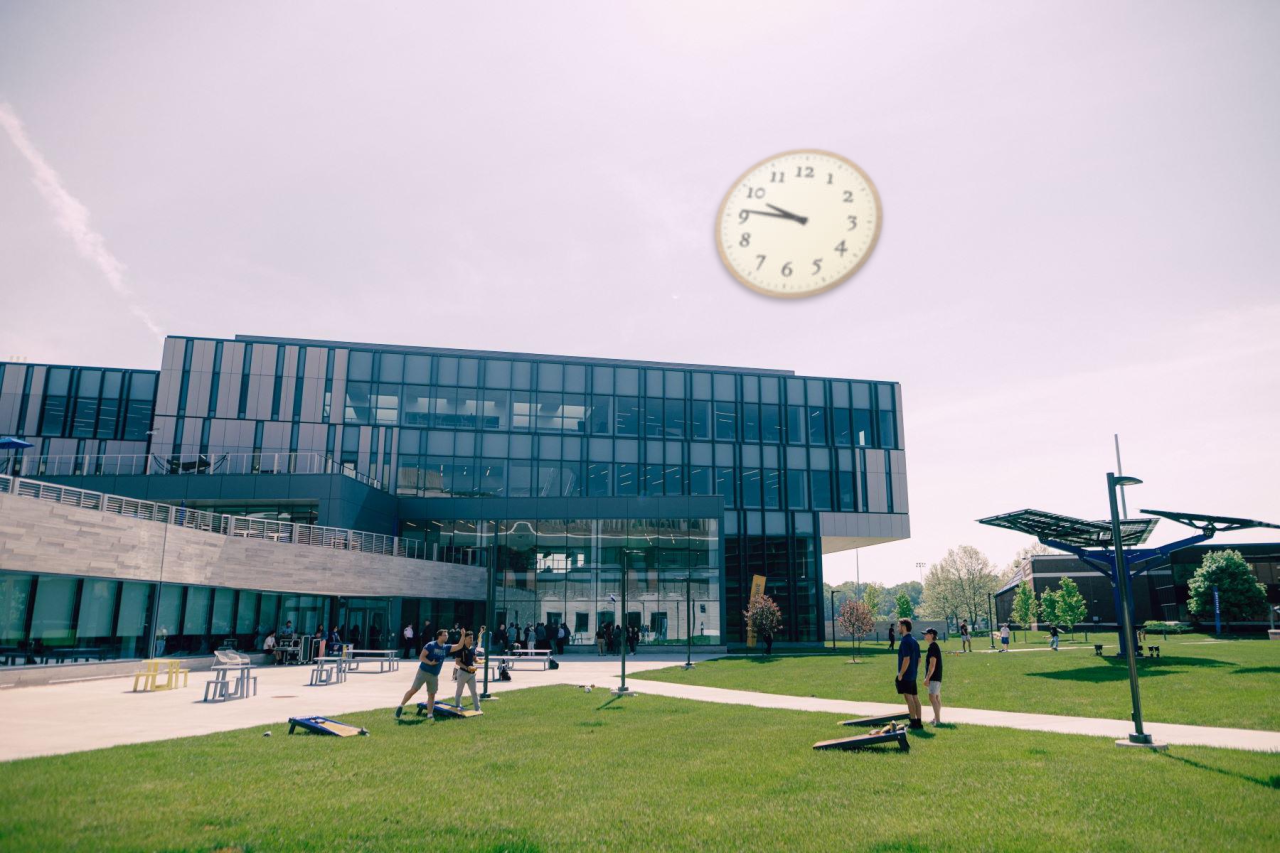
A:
9h46
